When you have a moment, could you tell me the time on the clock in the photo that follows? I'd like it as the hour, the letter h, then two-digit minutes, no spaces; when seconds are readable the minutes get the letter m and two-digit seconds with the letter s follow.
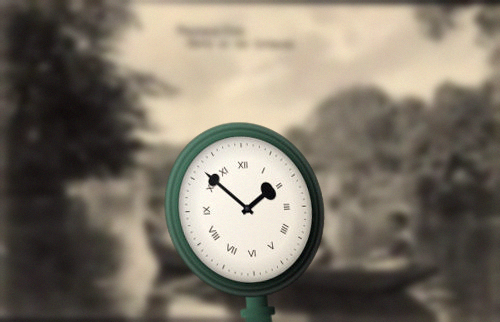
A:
1h52
